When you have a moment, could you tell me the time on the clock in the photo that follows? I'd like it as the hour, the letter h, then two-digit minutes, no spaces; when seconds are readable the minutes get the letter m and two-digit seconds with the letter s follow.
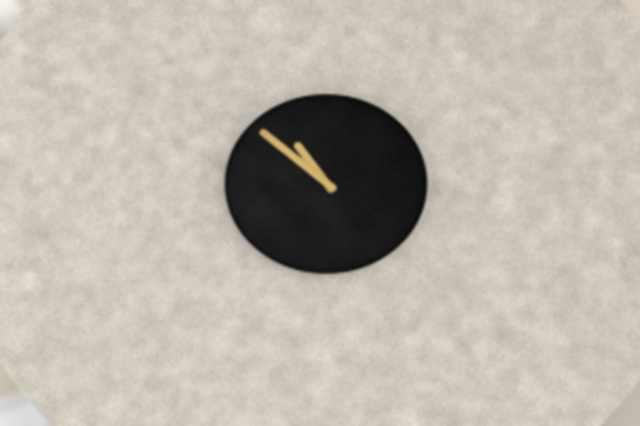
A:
10h52
